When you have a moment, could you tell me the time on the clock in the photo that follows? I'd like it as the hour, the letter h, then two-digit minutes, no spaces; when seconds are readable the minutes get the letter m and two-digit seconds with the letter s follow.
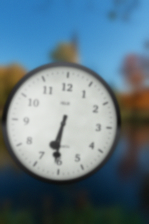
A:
6h31
